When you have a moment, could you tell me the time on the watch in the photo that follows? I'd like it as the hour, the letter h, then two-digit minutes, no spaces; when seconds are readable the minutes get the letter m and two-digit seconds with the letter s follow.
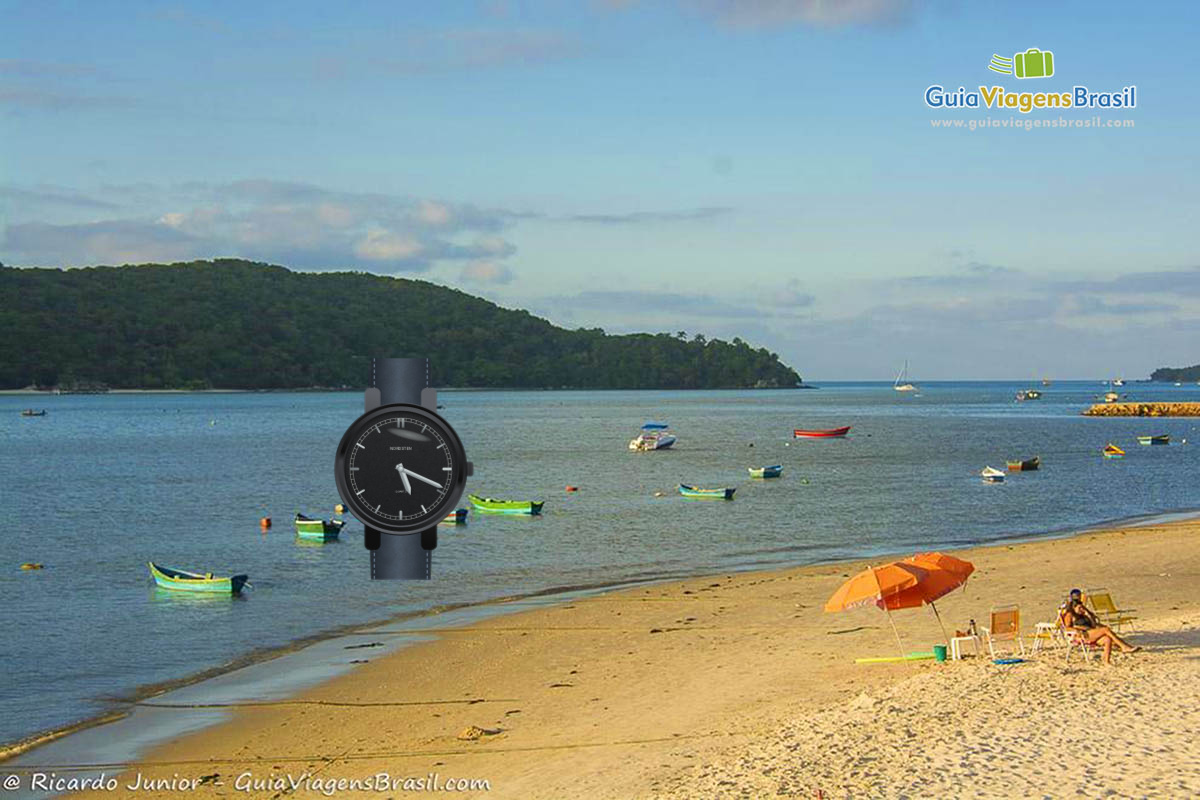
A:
5h19
